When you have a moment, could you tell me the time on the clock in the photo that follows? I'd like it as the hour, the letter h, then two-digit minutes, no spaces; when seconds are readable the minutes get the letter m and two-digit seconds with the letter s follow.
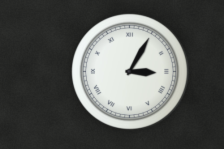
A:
3h05
